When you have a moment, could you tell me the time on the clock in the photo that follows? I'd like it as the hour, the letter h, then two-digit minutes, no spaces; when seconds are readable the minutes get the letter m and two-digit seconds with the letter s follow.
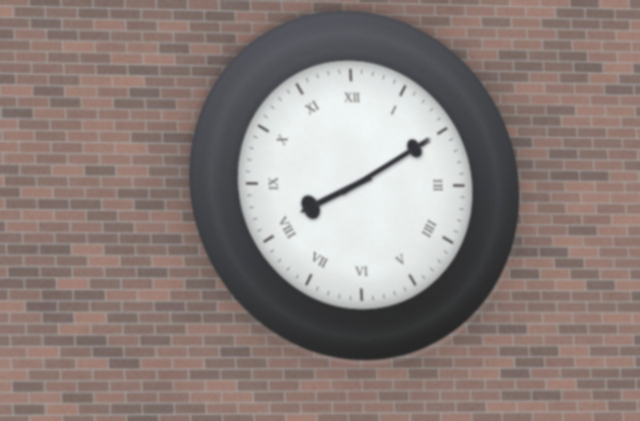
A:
8h10
